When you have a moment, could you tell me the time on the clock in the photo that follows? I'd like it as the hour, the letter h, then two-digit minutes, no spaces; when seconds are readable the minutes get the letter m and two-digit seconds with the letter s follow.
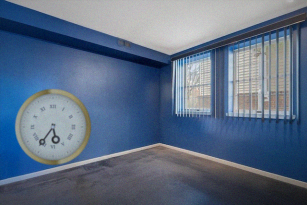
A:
5h36
